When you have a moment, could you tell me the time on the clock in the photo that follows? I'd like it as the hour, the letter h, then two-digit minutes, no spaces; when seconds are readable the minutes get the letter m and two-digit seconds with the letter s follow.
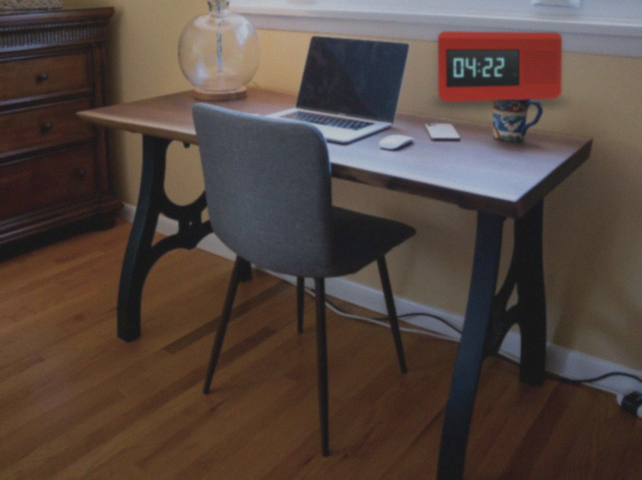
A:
4h22
